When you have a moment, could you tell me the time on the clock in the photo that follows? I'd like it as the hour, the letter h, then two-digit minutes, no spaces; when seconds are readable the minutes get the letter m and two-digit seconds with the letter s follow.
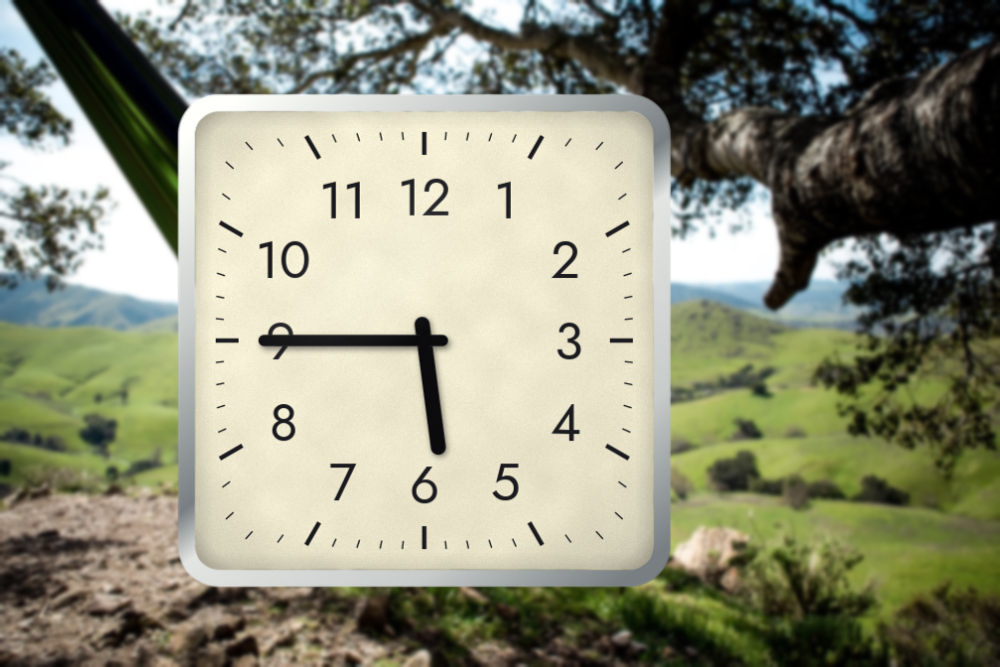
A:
5h45
